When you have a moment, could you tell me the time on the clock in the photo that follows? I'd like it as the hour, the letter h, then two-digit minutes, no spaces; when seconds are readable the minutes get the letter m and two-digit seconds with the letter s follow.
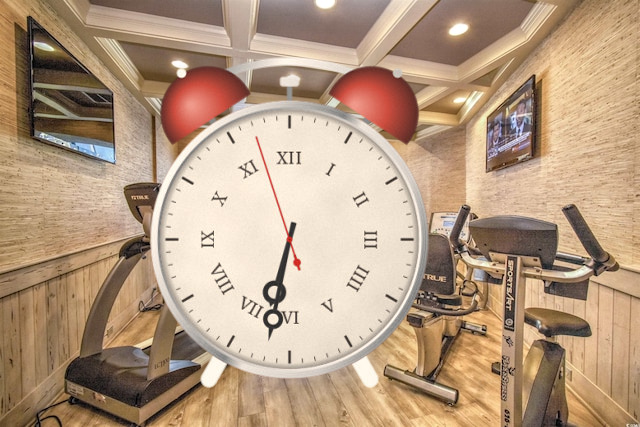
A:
6h31m57s
